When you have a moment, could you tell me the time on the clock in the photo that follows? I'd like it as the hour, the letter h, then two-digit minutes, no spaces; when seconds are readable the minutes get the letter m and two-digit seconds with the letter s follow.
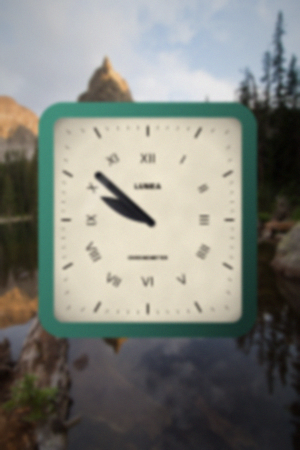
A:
9h52
